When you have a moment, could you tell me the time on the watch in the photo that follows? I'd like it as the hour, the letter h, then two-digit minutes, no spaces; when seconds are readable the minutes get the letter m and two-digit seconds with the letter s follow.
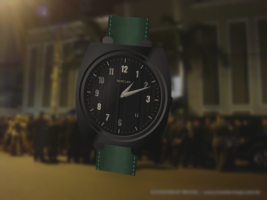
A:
1h11
